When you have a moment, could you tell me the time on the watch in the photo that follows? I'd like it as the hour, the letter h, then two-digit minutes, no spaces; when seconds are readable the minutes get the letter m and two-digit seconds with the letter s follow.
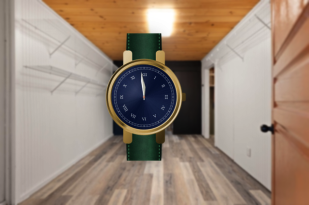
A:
11h59
